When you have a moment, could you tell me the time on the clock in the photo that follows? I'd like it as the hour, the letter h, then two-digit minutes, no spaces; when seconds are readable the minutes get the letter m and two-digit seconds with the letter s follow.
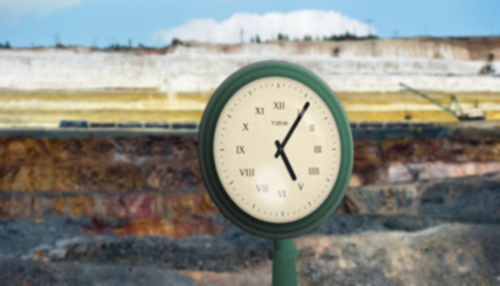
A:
5h06
